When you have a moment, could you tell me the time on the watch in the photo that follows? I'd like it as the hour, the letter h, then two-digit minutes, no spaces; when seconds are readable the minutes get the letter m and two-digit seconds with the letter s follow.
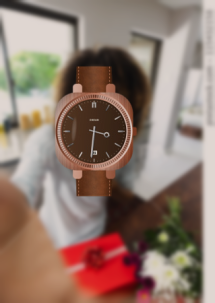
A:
3h31
